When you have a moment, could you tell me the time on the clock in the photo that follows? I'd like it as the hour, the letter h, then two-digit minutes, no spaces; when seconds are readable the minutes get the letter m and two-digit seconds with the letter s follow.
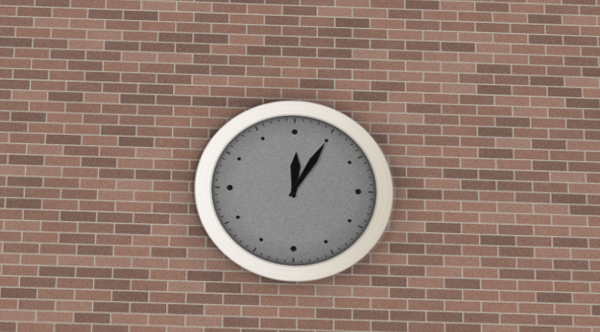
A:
12h05
